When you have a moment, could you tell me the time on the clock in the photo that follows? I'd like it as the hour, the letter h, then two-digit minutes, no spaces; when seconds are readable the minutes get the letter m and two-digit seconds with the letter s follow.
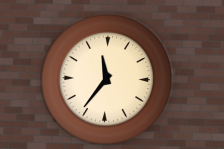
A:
11h36
